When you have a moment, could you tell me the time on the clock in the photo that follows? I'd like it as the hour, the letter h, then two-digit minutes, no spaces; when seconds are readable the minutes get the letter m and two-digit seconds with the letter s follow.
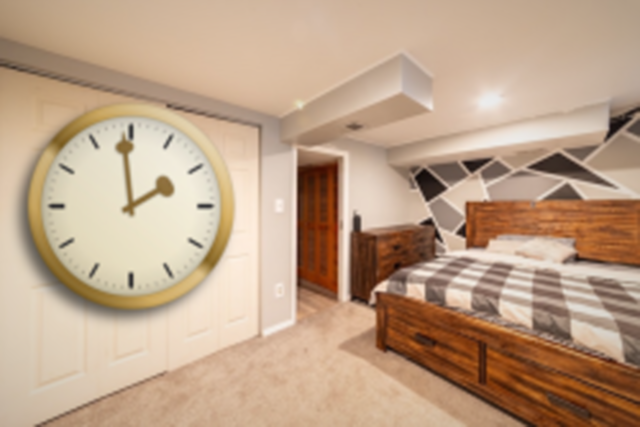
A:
1h59
